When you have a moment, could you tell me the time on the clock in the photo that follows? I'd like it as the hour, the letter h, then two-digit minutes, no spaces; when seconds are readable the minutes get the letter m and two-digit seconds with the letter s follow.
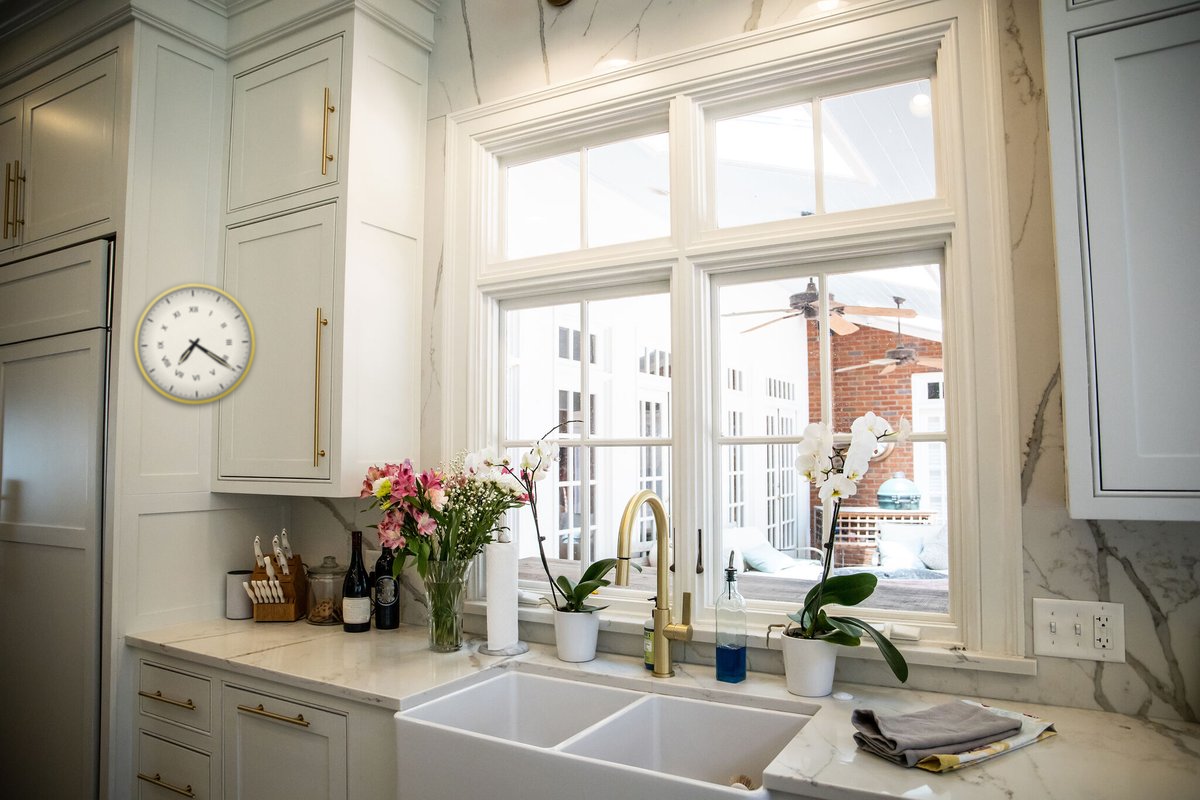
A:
7h21
